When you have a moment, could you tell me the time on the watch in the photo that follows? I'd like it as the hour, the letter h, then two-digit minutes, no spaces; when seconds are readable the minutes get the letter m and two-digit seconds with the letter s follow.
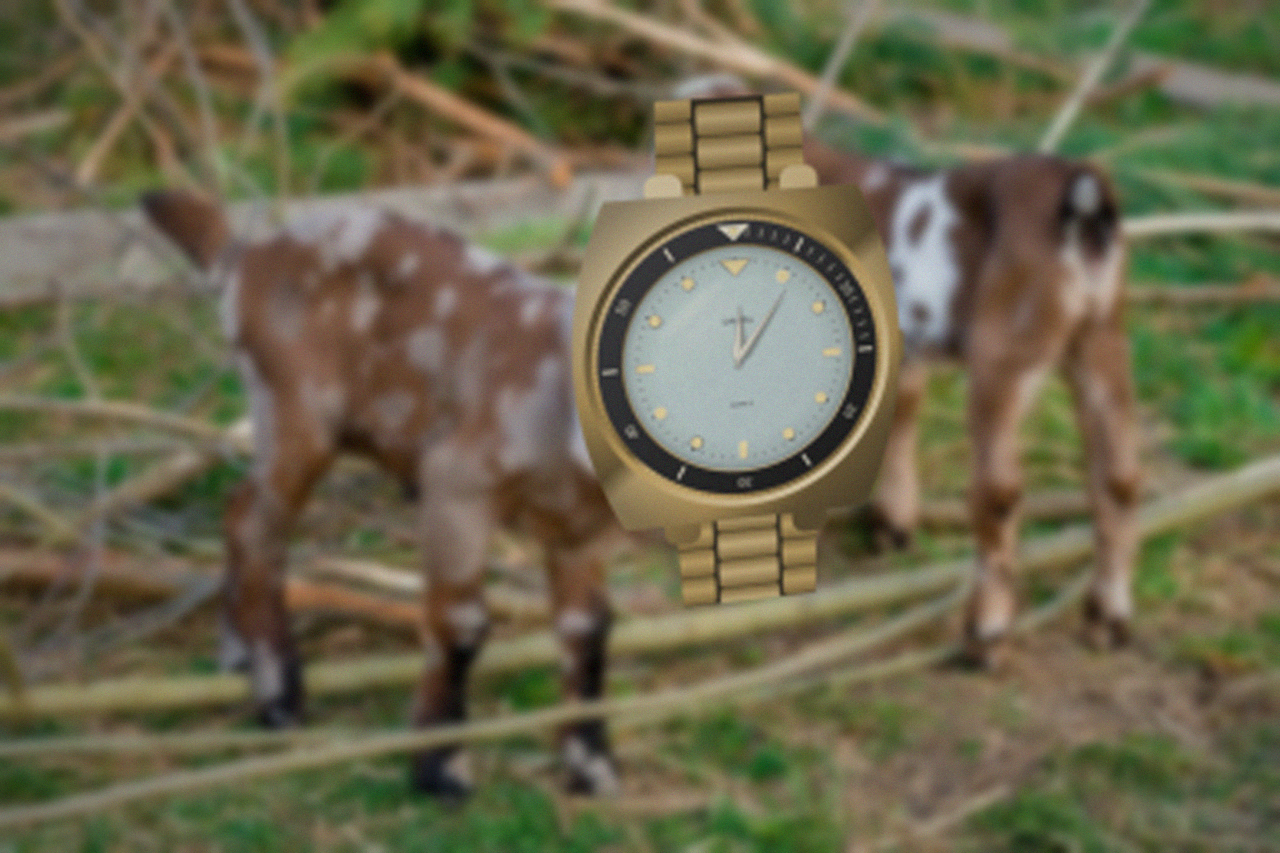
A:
12h06
